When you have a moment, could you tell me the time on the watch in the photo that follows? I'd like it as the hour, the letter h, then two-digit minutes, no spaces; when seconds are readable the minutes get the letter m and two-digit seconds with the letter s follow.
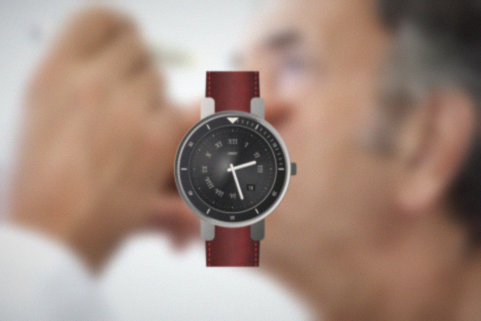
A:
2h27
